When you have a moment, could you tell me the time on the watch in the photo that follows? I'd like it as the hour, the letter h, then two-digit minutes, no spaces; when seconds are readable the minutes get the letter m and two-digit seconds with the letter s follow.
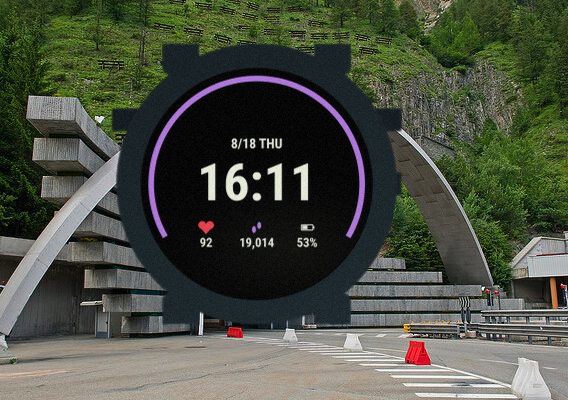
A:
16h11
